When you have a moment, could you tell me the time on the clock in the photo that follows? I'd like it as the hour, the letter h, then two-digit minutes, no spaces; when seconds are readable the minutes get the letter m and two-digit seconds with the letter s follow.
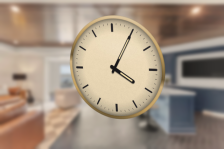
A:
4h05
